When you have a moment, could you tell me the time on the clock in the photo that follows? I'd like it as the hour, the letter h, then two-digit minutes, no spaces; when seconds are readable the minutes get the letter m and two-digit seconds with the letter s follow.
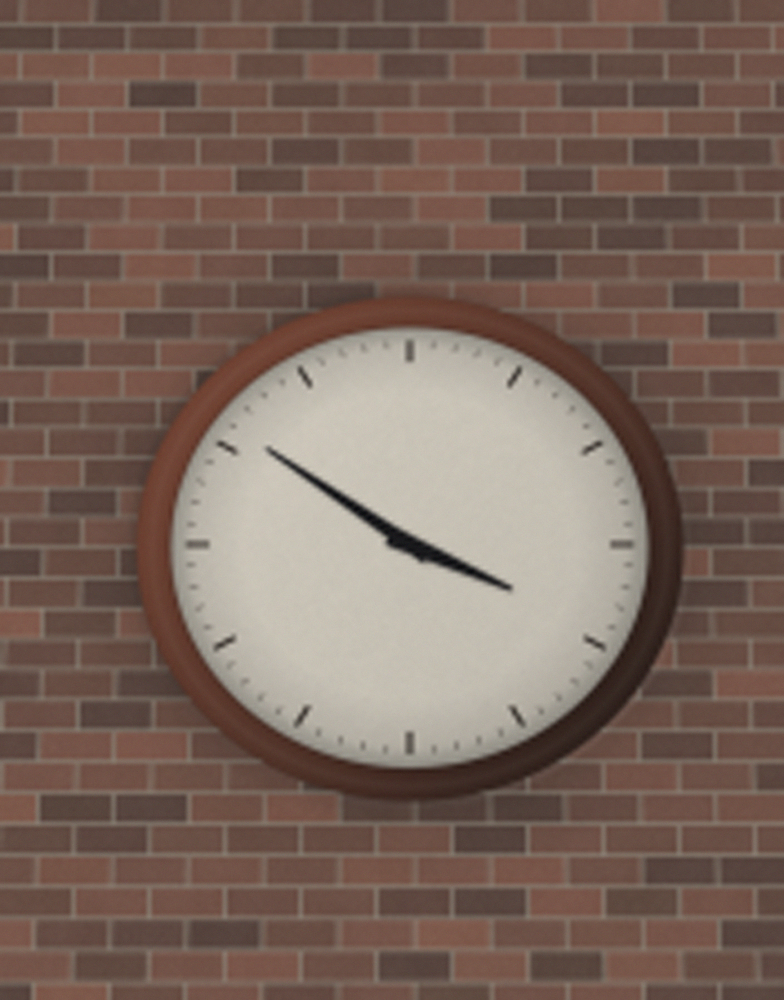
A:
3h51
